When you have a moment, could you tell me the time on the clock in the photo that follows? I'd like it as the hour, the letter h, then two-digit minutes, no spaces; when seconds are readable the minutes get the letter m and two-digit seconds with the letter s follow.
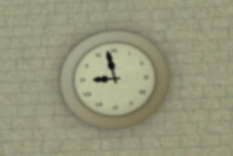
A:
8h58
